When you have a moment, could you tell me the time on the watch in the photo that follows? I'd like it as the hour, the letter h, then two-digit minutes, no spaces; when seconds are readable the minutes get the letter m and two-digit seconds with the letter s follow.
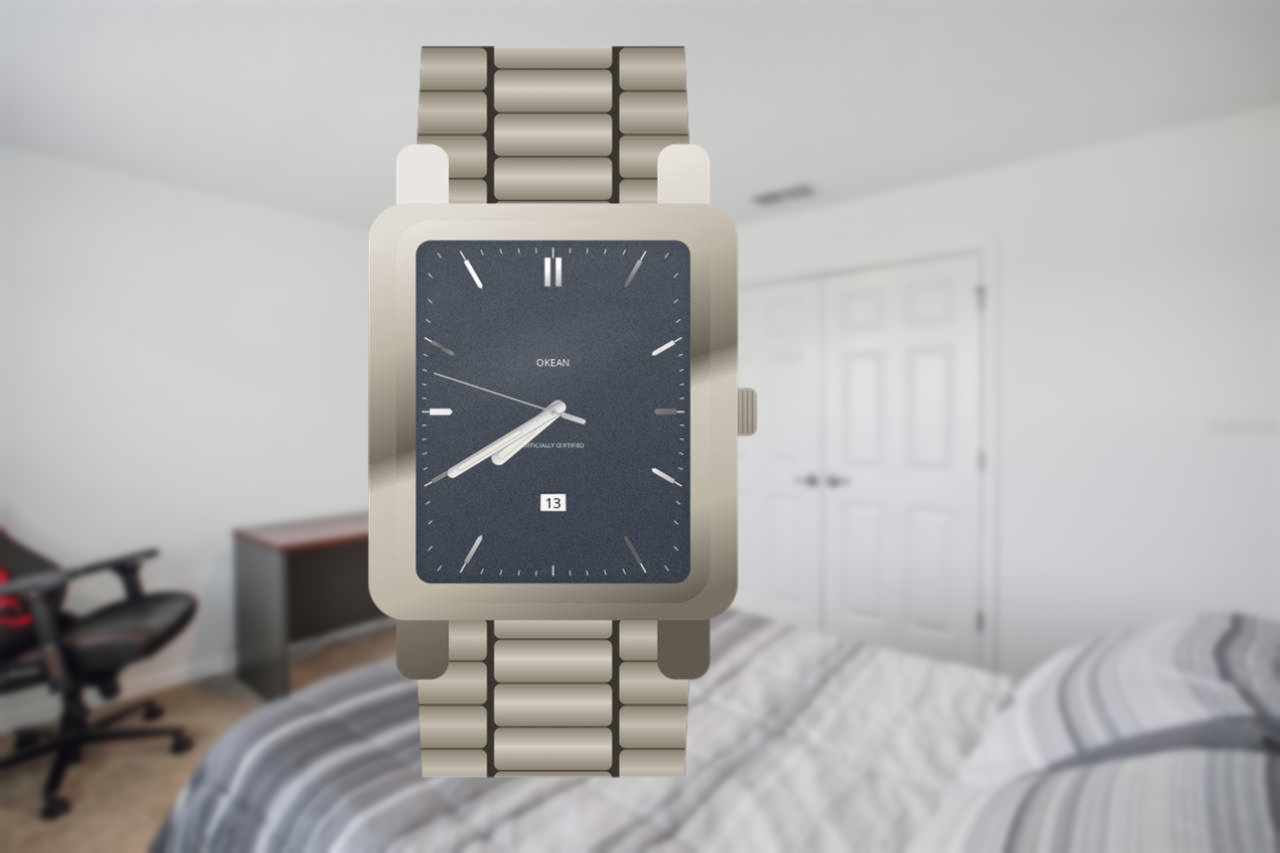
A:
7h39m48s
